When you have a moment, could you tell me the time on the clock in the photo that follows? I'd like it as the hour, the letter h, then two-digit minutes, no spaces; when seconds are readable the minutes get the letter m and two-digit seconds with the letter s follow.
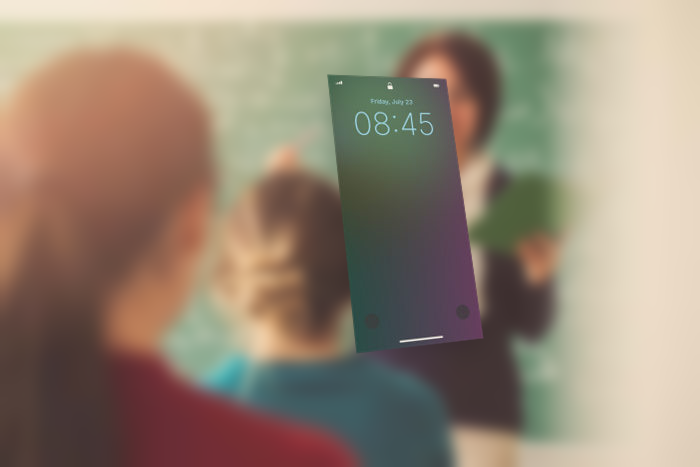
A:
8h45
